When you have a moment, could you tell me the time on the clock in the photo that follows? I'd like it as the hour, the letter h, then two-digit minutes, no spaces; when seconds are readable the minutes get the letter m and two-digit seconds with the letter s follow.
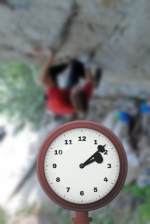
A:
2h08
